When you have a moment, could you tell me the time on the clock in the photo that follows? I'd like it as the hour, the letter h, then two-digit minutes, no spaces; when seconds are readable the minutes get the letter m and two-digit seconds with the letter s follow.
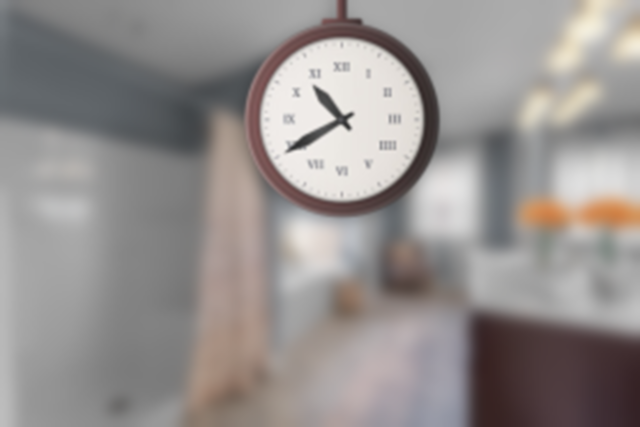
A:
10h40
